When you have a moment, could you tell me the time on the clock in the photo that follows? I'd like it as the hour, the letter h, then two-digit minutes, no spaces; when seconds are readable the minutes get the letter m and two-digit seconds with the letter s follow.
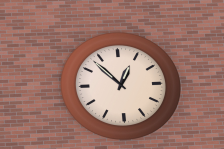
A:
12h53
